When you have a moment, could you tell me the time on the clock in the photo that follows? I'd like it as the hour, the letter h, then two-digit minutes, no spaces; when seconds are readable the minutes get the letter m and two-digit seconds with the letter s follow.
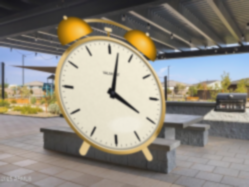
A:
4h02
